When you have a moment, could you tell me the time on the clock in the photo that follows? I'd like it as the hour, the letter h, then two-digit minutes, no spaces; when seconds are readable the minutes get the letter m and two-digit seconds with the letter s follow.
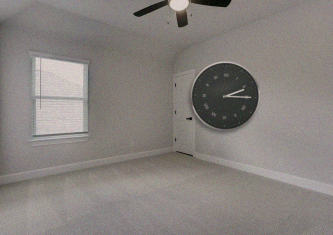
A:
2h15
